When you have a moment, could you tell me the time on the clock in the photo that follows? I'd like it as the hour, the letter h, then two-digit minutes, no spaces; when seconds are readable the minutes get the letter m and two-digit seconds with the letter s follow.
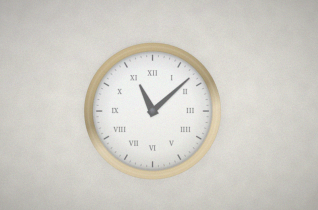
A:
11h08
